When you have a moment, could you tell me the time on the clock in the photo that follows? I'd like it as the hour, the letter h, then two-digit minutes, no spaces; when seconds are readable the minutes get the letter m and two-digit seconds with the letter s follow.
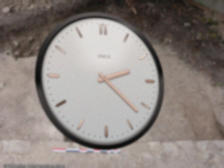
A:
2h22
